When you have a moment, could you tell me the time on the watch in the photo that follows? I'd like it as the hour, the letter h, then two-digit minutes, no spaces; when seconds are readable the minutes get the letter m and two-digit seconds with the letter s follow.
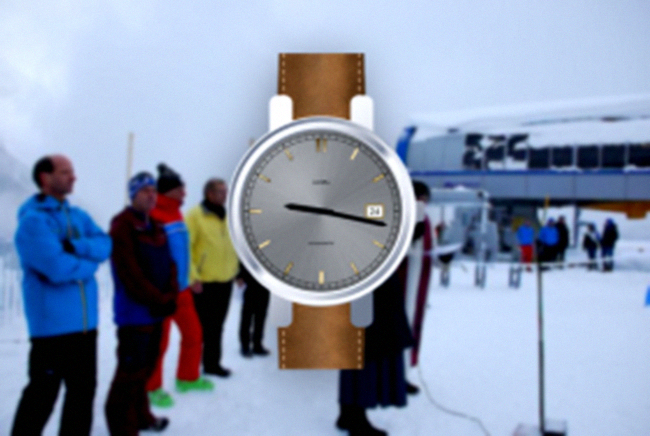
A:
9h17
